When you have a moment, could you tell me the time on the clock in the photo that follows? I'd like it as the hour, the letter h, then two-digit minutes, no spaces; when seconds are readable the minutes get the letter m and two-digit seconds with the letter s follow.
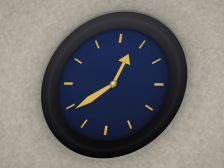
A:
12h39
